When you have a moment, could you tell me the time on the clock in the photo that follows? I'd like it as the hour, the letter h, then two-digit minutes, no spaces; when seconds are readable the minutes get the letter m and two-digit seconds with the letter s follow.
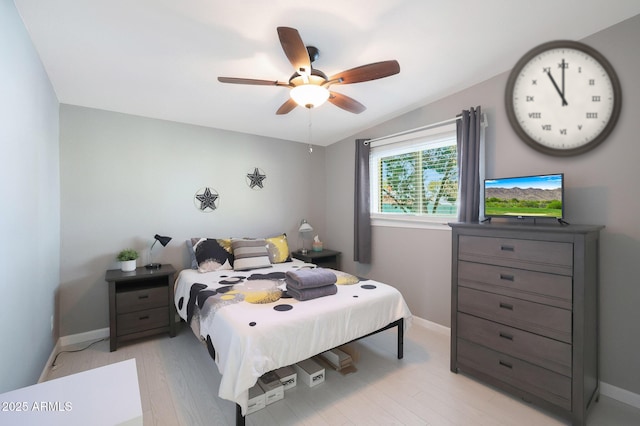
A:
11h00
